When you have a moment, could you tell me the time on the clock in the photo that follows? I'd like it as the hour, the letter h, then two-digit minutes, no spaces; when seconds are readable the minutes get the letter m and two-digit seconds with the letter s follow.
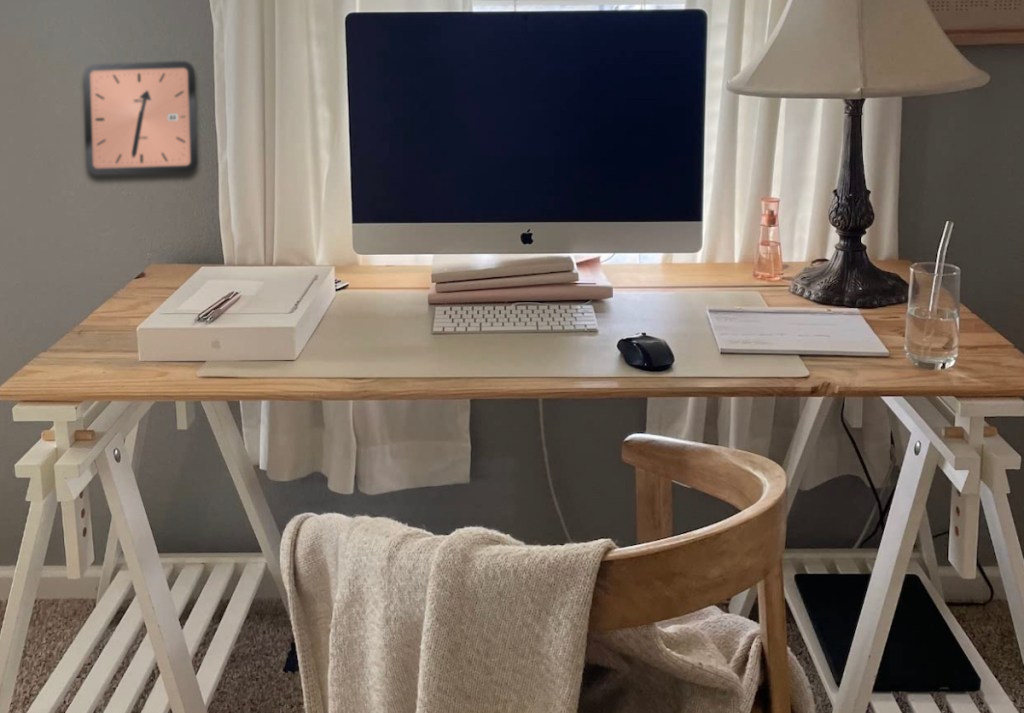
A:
12h32
